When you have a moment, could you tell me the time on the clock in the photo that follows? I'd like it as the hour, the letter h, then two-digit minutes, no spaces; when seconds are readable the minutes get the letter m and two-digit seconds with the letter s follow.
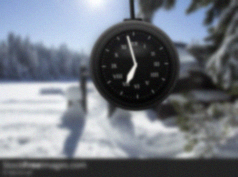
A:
6h58
